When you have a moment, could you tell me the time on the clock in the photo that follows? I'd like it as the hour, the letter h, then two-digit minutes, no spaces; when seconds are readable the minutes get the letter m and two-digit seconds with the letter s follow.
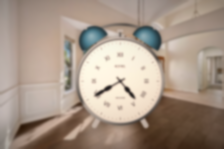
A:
4h40
